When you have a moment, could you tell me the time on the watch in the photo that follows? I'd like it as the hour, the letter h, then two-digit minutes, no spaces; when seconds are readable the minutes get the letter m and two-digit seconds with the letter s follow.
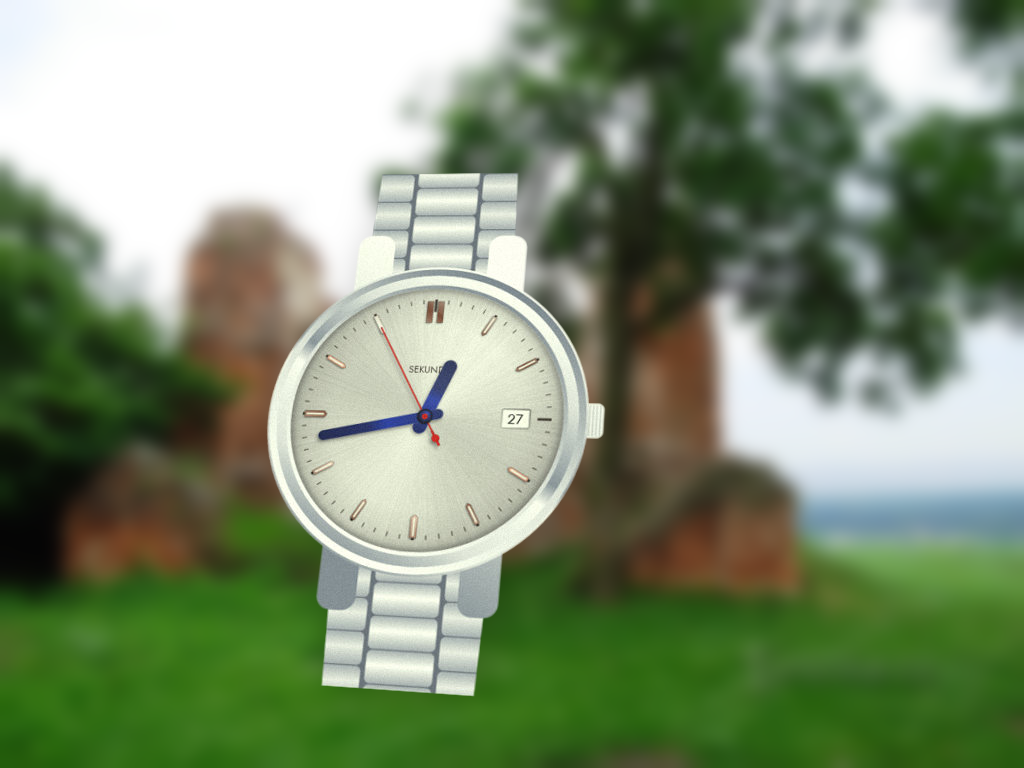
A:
12h42m55s
